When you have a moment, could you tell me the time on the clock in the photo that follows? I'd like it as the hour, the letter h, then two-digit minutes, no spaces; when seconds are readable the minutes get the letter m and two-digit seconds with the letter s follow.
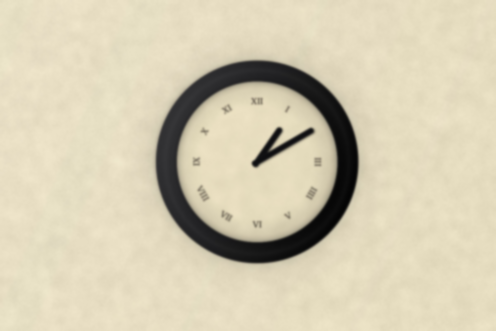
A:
1h10
